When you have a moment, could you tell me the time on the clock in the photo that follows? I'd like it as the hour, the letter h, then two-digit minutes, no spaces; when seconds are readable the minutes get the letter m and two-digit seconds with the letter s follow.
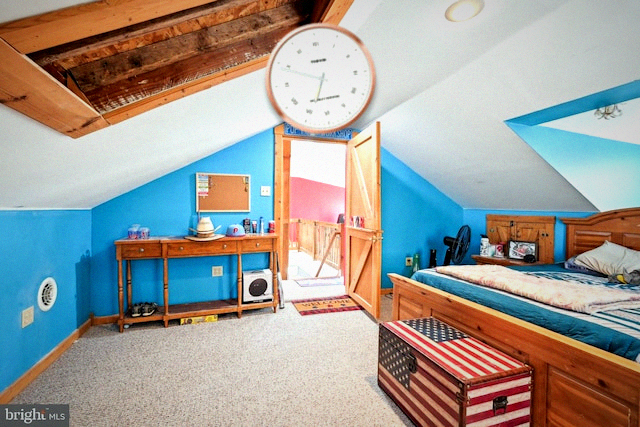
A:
6h49
